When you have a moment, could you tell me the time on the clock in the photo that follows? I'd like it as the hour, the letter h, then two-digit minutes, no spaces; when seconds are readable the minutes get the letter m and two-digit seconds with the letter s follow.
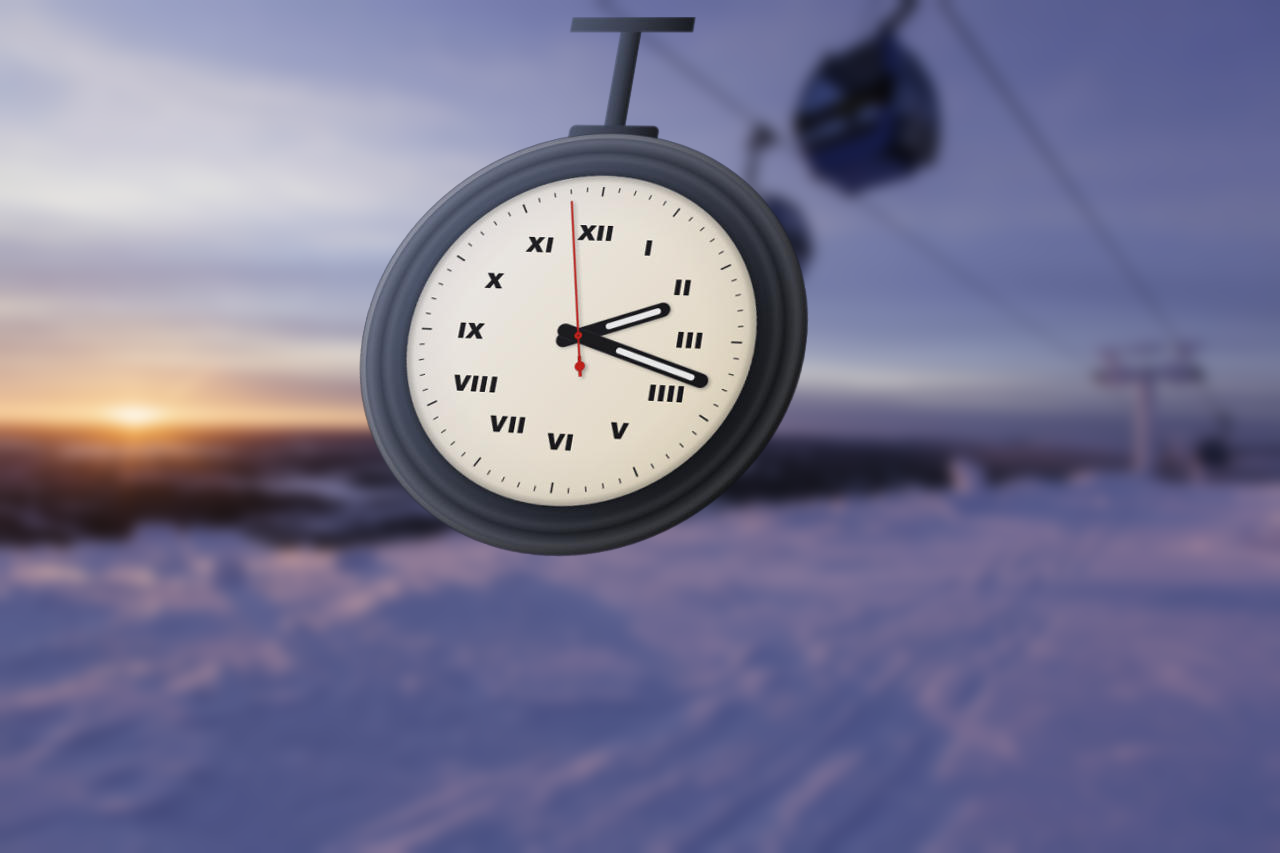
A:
2h17m58s
